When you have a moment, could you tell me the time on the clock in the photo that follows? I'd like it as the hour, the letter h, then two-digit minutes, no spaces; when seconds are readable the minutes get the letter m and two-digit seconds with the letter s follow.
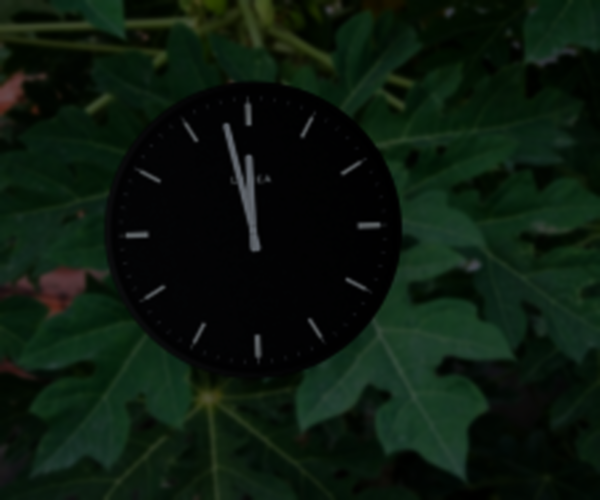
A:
11h58
